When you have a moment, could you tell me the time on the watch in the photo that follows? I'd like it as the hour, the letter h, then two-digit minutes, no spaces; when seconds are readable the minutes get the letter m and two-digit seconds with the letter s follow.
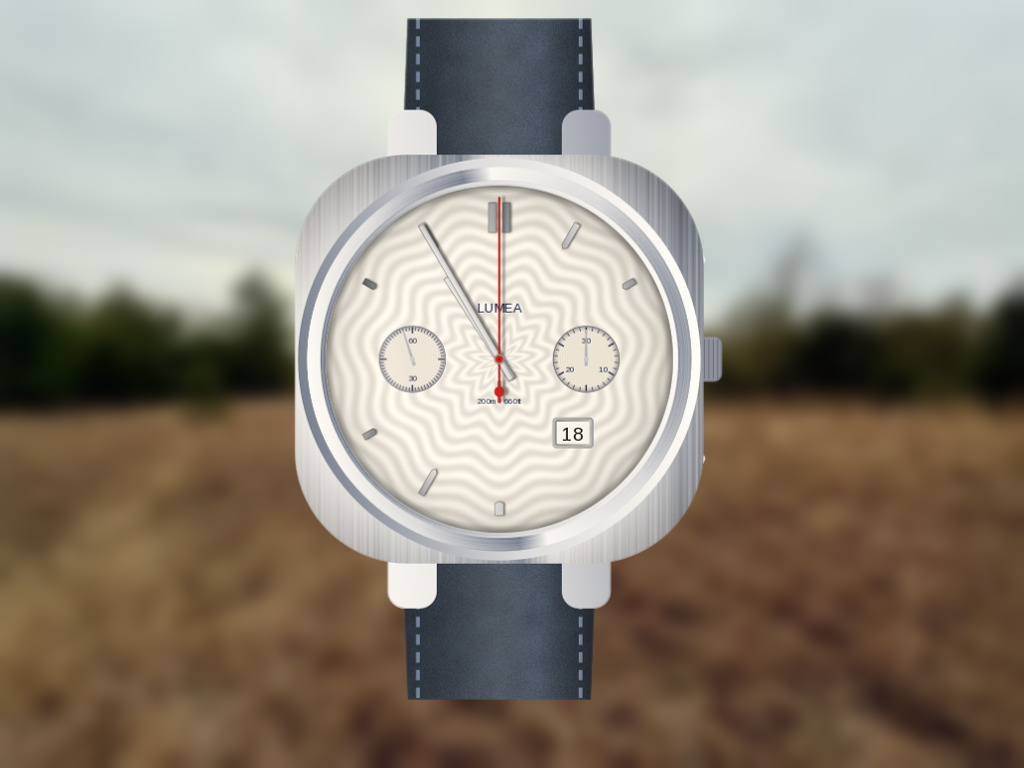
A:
10h54m57s
